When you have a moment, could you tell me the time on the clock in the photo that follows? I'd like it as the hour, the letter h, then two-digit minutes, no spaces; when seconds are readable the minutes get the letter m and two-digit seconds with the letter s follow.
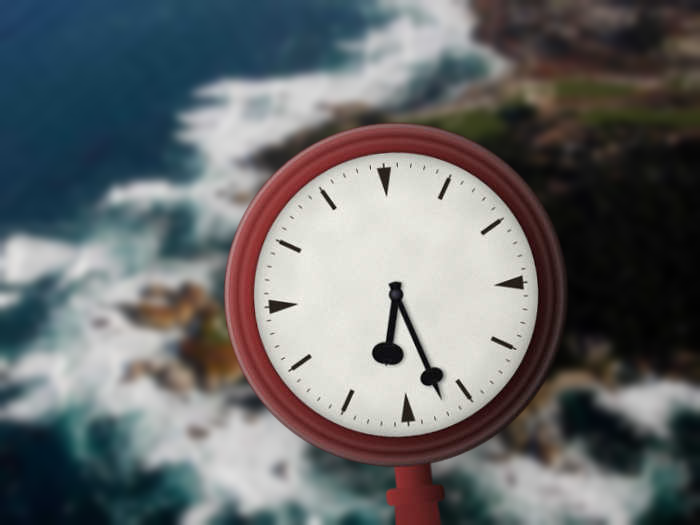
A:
6h27
